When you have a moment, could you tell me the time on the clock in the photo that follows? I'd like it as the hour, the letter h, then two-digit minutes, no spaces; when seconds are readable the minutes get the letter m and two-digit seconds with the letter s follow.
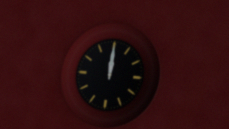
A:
12h00
